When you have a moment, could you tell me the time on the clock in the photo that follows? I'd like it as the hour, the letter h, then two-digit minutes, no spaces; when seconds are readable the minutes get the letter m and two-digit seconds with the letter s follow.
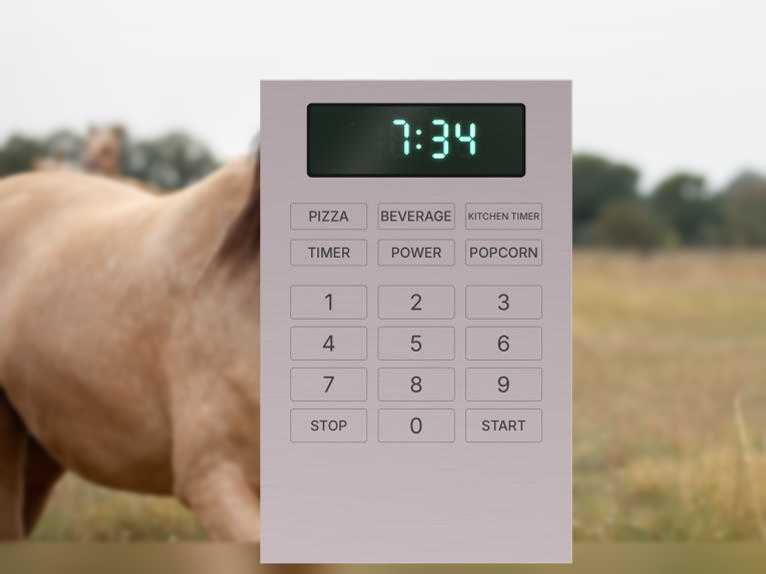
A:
7h34
